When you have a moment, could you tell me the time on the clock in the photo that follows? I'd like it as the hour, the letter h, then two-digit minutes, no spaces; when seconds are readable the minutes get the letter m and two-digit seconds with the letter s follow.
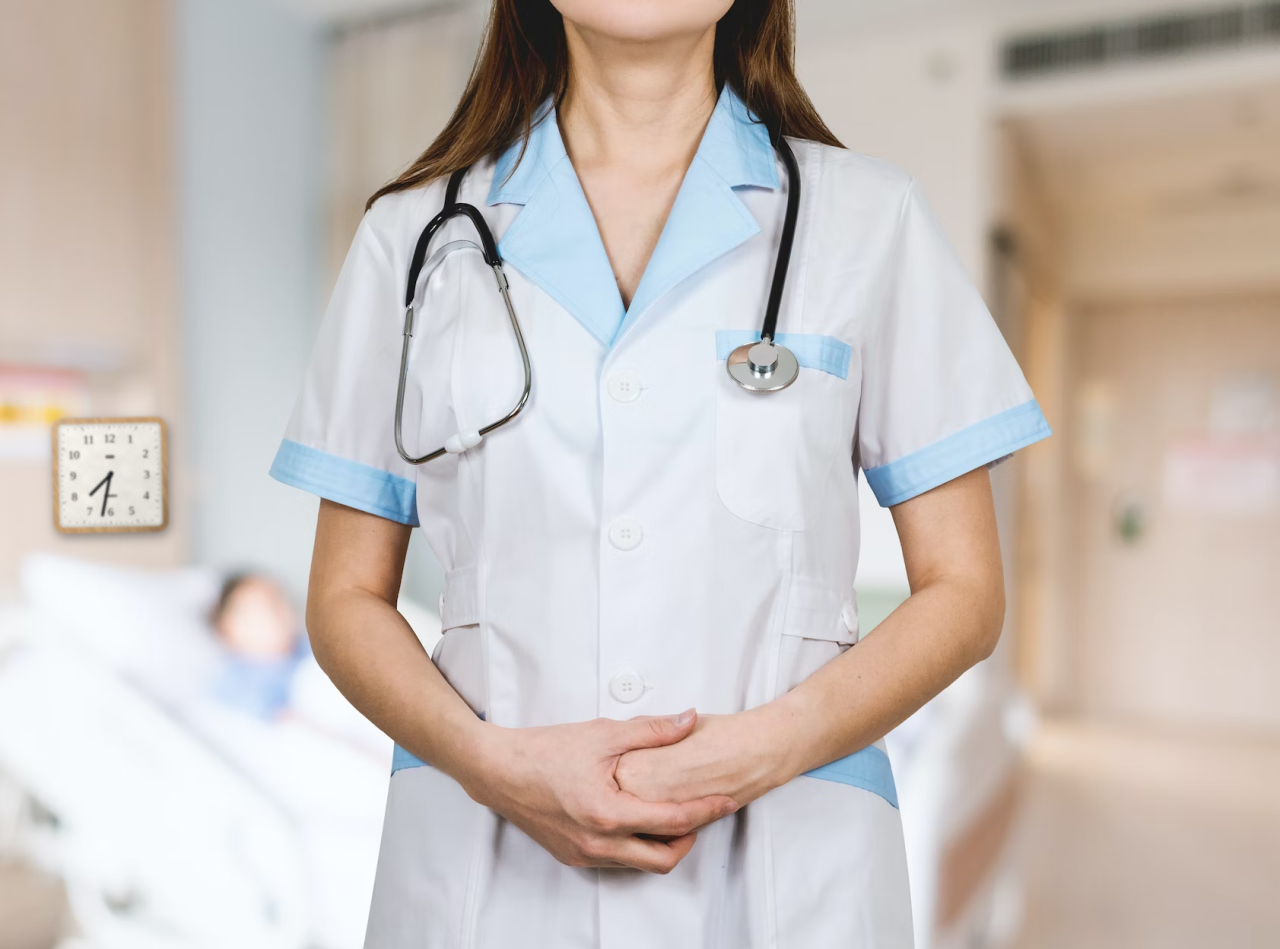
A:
7h32
